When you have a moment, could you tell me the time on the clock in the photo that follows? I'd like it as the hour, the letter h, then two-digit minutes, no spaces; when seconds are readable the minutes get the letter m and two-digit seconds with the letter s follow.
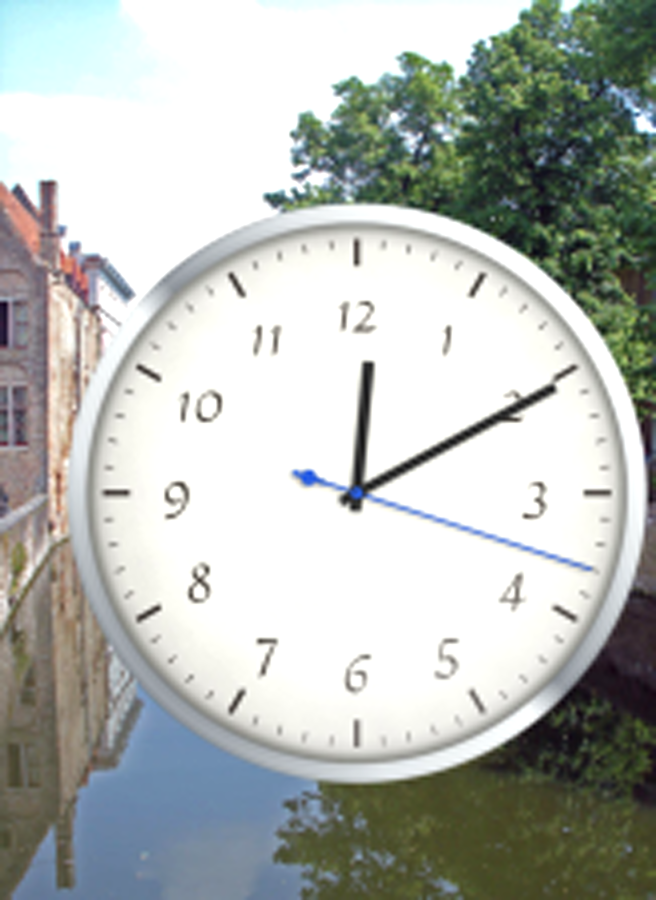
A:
12h10m18s
